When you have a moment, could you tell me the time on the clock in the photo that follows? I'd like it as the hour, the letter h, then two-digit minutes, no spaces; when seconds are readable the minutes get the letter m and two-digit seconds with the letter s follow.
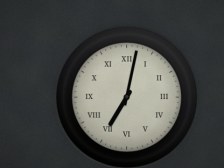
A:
7h02
